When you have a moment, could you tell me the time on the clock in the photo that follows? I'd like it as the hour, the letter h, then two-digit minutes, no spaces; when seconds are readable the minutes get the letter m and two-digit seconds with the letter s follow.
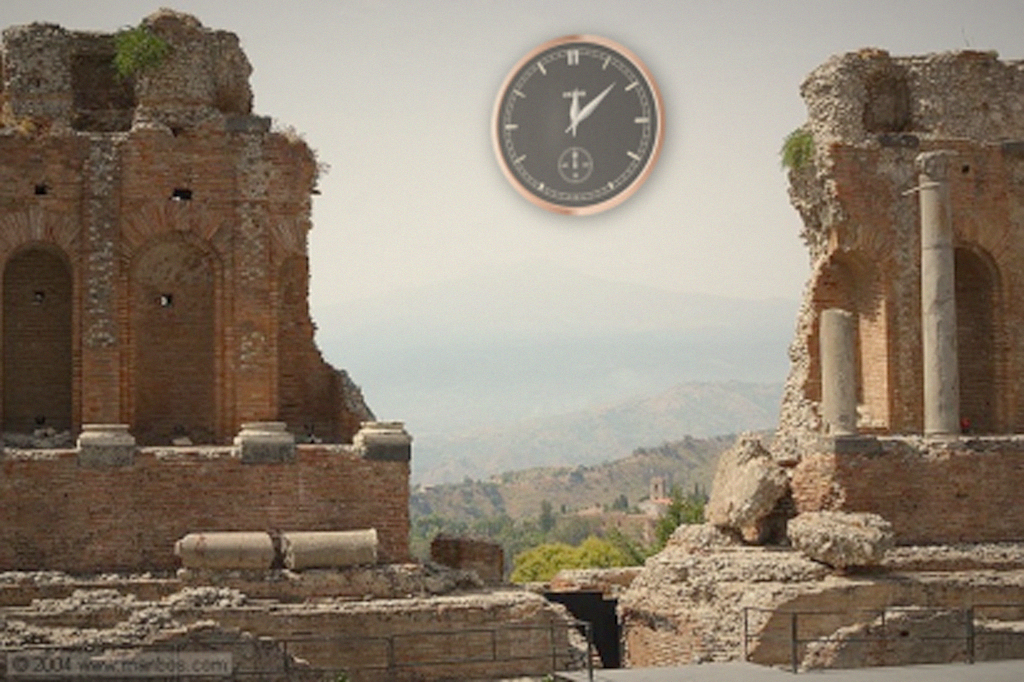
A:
12h08
